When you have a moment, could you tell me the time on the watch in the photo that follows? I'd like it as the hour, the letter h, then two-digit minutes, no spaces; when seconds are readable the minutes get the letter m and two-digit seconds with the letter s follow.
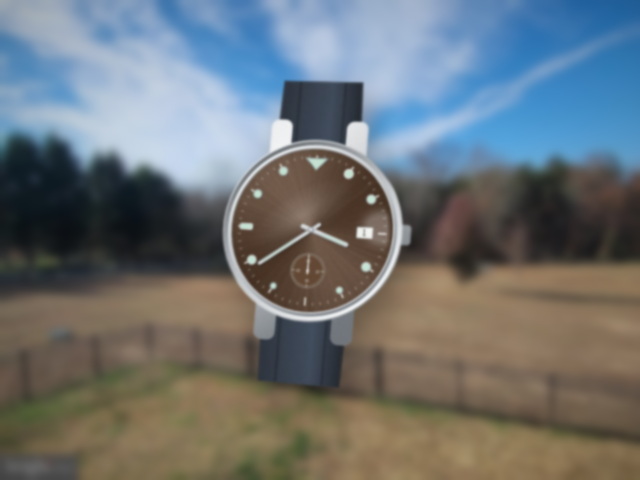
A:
3h39
